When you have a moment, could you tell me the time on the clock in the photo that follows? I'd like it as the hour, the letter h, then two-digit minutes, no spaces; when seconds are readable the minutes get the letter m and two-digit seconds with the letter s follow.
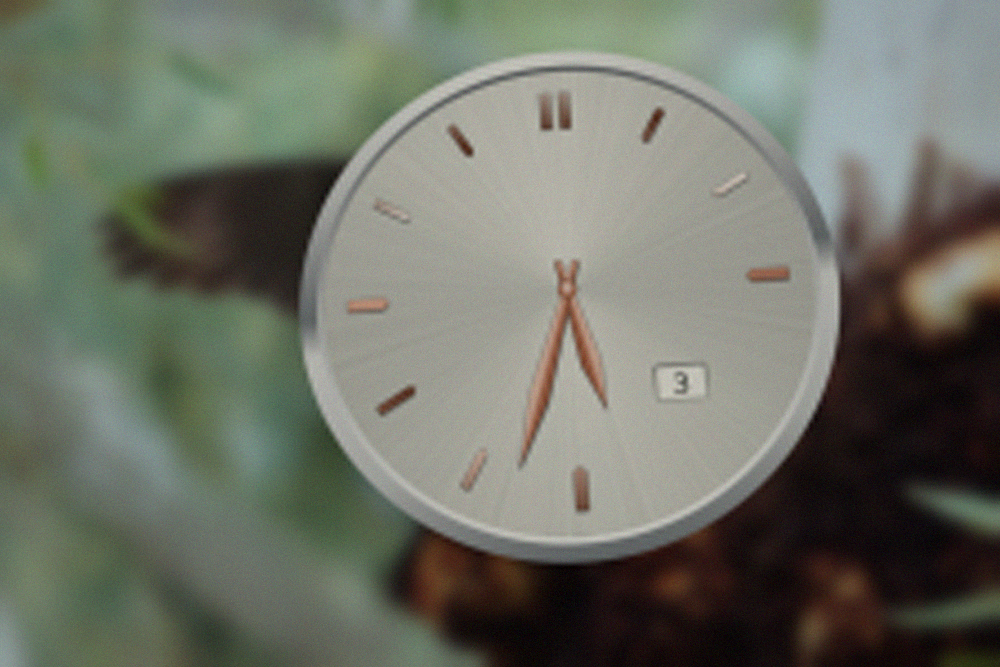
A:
5h33
